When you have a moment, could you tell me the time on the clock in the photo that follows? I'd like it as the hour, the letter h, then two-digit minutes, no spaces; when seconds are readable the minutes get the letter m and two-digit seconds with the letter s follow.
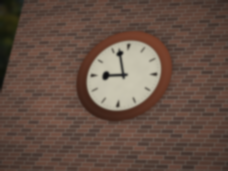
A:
8h57
